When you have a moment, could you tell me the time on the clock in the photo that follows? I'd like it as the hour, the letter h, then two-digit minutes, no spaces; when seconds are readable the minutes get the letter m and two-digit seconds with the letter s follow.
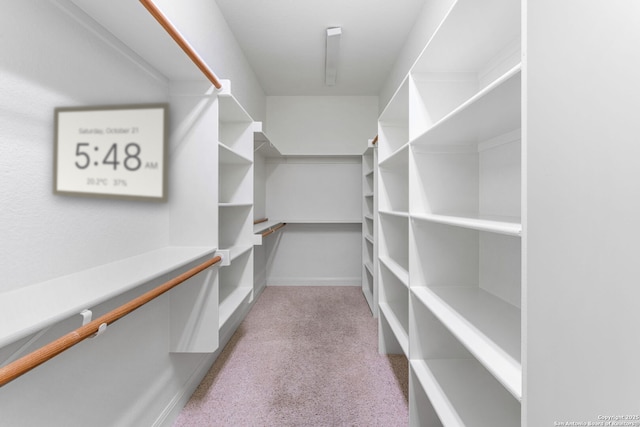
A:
5h48
